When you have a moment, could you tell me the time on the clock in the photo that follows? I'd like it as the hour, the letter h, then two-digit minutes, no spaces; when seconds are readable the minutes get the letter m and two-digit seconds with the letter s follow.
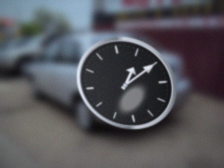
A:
1h10
